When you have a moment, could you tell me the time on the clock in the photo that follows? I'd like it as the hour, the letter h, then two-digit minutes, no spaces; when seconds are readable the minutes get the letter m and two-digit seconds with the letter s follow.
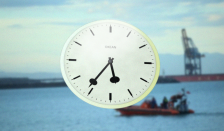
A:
5h36
